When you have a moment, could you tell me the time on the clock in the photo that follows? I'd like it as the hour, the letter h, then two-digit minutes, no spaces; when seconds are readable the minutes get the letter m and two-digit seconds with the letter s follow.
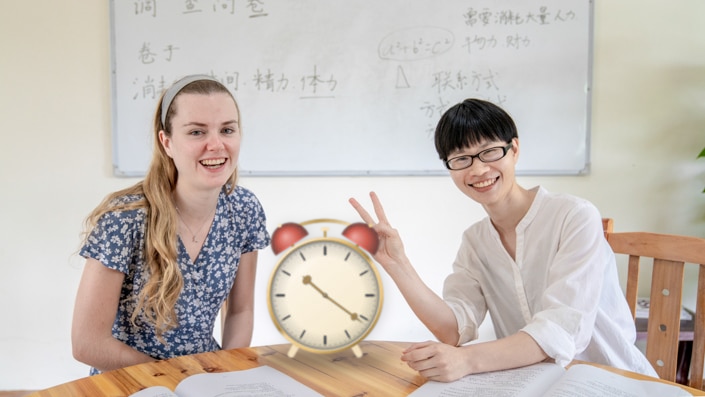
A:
10h21
